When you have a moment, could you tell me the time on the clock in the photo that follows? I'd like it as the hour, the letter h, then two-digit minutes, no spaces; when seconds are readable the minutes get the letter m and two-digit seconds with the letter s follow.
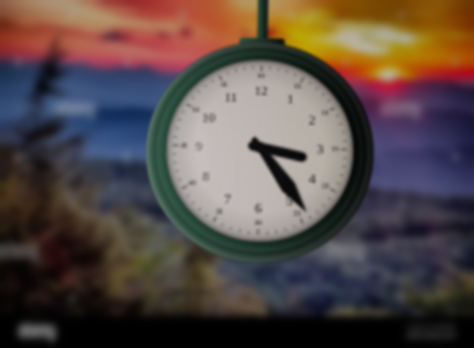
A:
3h24
